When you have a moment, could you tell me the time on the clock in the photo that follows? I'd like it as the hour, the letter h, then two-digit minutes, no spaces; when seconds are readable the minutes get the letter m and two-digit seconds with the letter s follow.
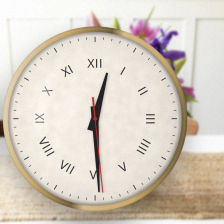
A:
12h29m29s
